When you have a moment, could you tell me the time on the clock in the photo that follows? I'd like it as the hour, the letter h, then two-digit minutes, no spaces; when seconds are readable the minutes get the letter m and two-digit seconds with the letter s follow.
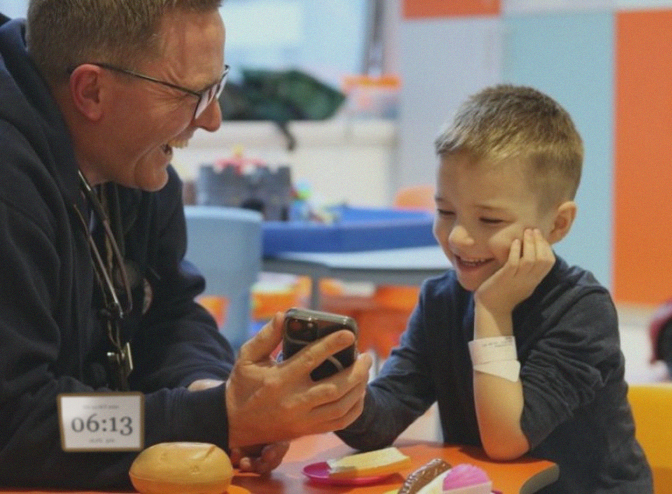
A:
6h13
